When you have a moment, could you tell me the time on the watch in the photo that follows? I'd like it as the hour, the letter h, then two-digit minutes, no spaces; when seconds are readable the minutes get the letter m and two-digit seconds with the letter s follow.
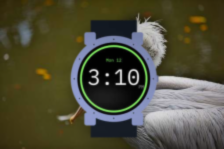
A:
3h10
